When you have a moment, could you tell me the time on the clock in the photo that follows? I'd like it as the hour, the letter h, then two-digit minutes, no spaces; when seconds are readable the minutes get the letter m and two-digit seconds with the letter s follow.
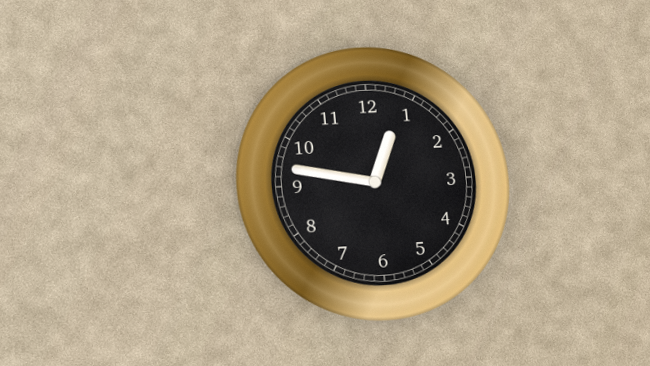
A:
12h47
